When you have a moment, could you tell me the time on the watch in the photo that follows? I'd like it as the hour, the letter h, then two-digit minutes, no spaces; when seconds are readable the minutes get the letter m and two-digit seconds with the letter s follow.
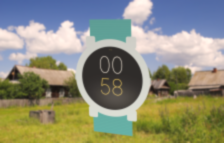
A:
0h58
